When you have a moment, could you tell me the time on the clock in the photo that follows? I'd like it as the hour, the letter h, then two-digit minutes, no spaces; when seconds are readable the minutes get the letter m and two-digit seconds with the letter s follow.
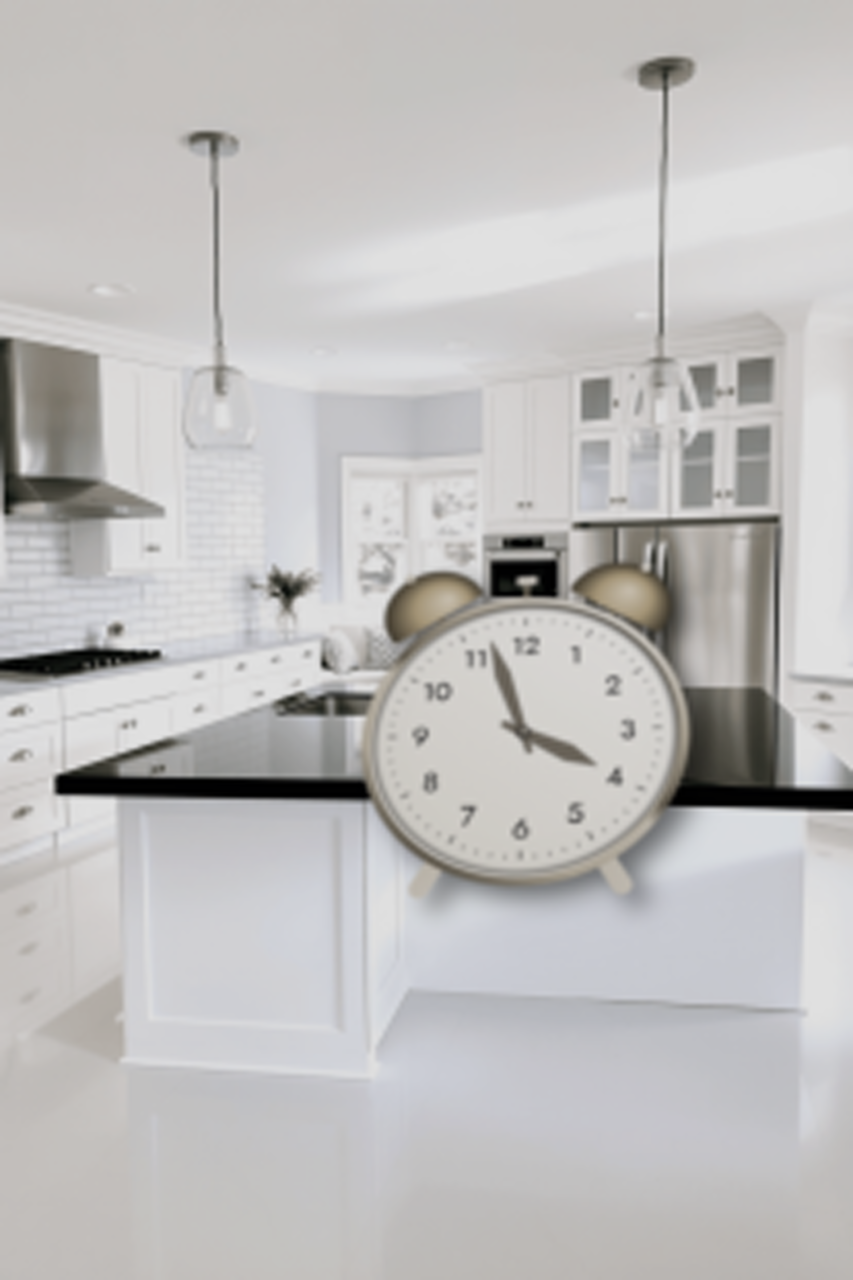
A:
3h57
